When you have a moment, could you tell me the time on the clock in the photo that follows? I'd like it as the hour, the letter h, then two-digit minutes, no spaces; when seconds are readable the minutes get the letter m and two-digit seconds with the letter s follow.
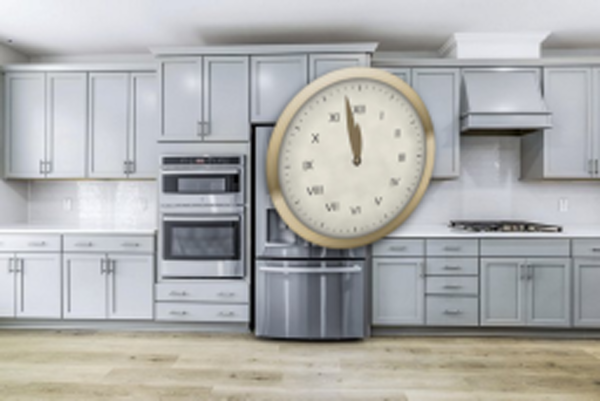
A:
11h58
